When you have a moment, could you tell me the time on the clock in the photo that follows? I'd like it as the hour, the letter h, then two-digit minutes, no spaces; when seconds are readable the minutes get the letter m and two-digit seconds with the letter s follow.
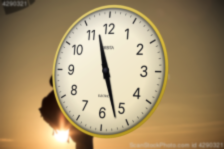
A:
11h27
